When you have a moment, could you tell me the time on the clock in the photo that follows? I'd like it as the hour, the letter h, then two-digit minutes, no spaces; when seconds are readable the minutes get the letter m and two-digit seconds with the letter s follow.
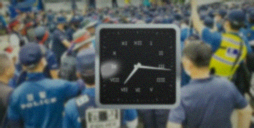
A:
7h16
